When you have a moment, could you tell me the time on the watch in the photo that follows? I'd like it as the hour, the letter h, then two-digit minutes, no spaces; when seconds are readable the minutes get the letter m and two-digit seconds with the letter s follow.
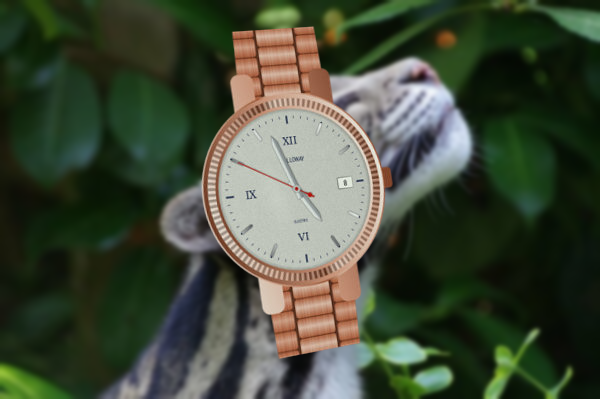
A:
4h56m50s
